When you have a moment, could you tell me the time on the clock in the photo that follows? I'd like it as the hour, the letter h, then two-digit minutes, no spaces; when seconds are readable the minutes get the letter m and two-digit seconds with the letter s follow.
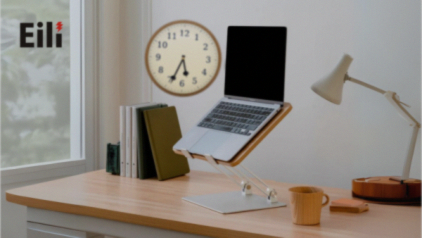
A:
5h34
